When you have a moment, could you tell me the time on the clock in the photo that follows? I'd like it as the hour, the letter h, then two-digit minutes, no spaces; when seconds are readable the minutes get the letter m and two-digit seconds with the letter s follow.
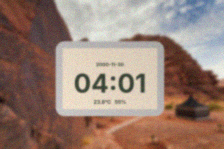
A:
4h01
